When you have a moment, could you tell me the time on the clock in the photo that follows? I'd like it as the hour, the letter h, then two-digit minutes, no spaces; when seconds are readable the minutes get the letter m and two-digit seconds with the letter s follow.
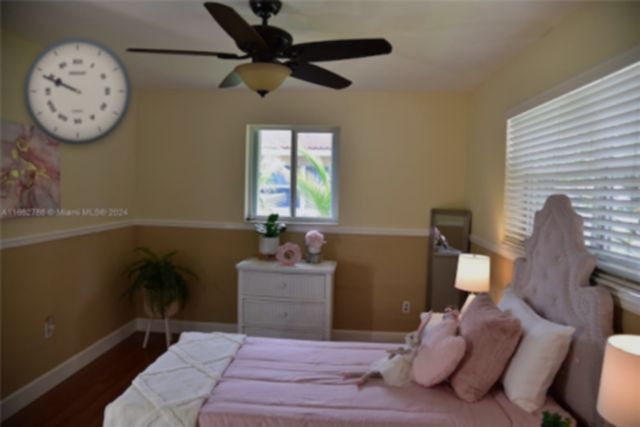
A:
9h49
